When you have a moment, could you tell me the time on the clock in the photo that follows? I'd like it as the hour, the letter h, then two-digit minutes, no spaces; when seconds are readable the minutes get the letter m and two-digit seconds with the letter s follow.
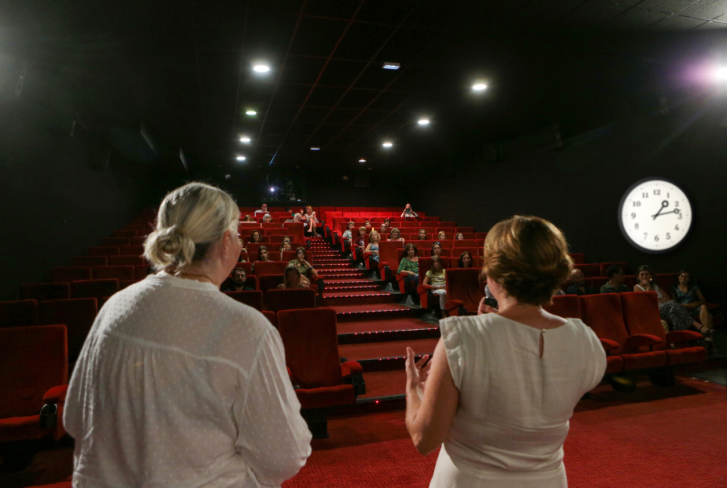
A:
1h13
